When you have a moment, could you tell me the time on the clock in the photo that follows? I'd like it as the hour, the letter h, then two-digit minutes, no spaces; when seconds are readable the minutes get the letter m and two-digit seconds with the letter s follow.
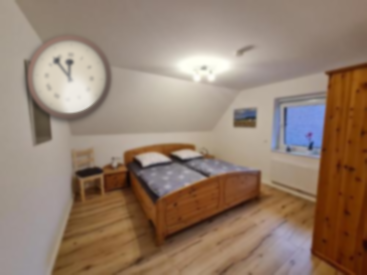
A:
11h53
